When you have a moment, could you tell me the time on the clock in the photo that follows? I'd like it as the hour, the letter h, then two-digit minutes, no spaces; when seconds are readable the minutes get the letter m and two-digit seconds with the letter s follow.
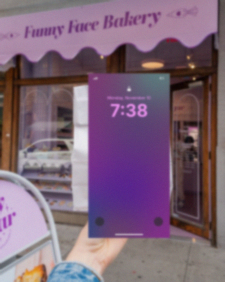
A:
7h38
